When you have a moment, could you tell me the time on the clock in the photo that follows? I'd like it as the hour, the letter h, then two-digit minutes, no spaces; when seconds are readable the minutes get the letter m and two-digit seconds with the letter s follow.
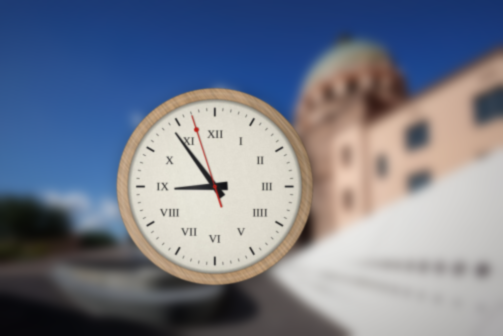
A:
8h53m57s
